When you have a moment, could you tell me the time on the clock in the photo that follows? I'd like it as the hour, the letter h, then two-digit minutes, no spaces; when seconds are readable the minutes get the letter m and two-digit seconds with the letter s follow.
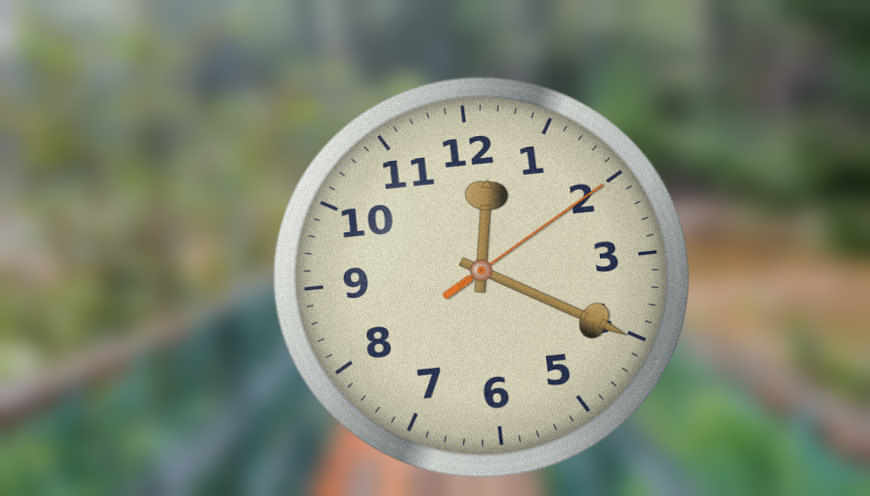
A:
12h20m10s
